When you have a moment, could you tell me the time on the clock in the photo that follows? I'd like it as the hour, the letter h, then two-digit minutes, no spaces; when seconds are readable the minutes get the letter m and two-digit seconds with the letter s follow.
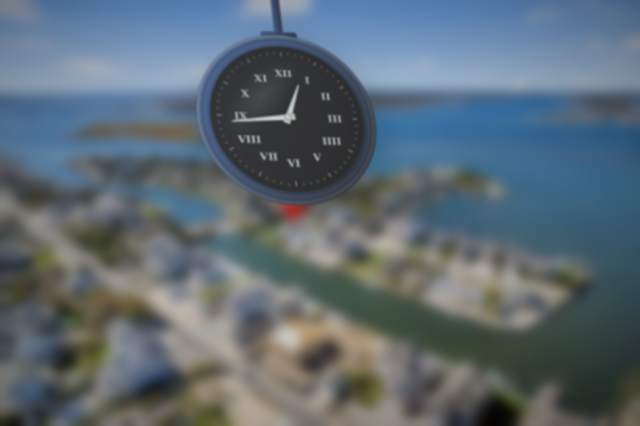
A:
12h44
